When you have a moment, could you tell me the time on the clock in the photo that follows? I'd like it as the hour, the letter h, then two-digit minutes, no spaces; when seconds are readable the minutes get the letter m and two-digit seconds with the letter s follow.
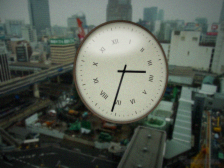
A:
3h36
